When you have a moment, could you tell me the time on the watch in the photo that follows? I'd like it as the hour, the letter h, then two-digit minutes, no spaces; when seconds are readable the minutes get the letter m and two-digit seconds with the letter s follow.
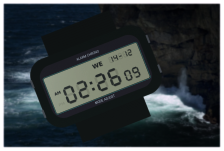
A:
2h26m09s
